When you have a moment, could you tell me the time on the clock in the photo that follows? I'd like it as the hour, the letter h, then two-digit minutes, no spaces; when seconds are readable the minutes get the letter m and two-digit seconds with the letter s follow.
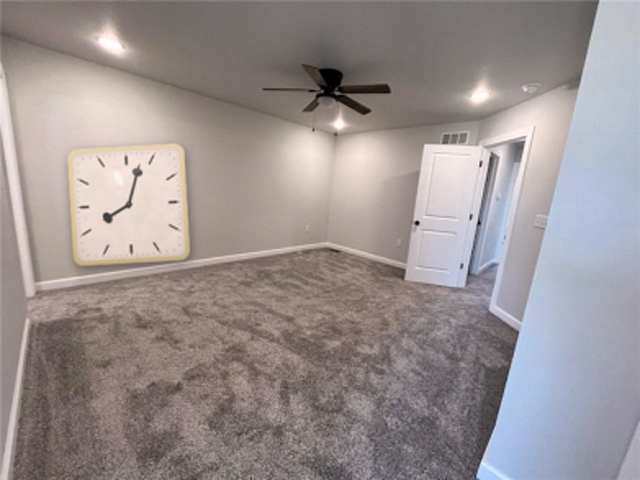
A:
8h03
